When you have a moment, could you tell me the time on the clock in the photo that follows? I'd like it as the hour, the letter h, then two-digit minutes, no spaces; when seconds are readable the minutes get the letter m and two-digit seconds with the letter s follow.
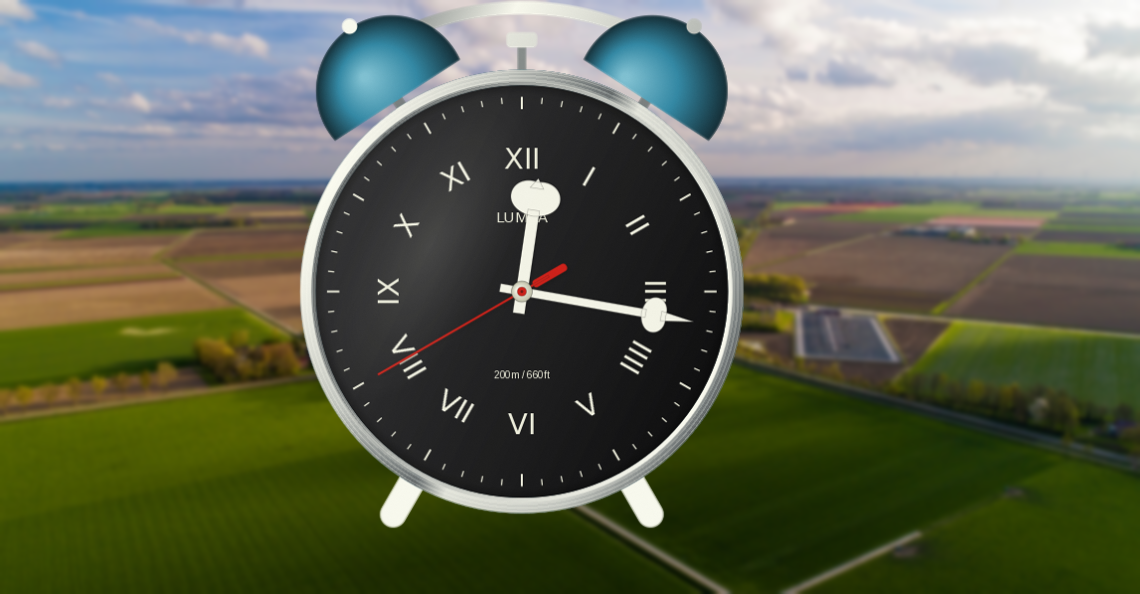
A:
12h16m40s
